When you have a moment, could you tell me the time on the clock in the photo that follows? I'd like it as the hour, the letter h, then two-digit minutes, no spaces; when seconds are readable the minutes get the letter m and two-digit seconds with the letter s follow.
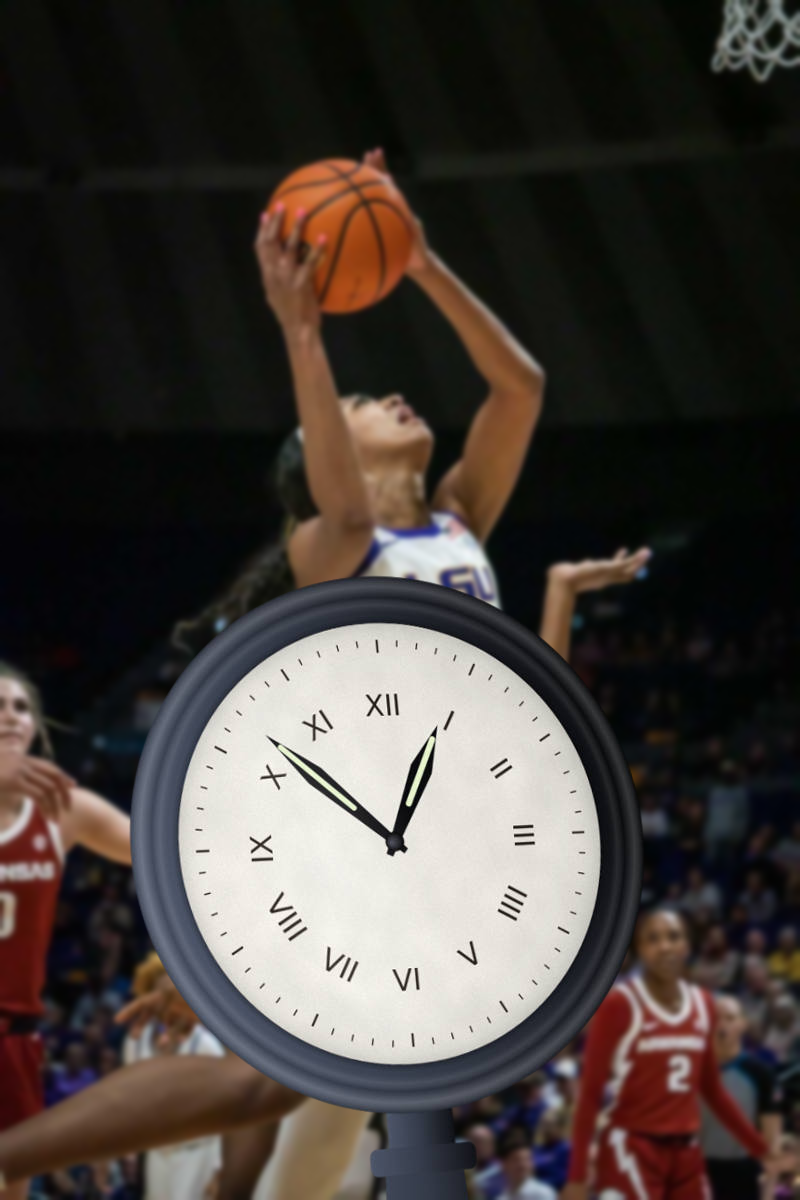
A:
12h52
